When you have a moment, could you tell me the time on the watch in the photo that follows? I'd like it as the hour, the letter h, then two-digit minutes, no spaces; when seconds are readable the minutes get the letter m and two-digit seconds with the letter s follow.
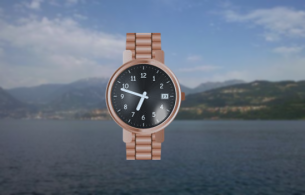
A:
6h48
